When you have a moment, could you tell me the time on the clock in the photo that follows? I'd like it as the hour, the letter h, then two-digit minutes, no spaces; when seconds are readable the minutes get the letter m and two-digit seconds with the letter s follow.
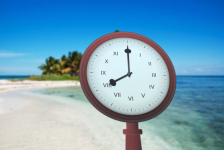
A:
8h00
